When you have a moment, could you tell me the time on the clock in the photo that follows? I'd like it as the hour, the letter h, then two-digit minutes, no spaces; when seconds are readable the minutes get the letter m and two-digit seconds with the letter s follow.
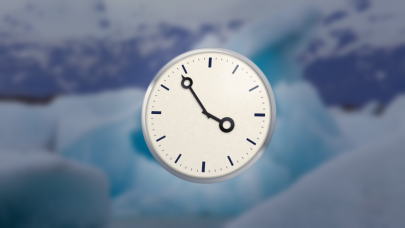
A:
3h54
